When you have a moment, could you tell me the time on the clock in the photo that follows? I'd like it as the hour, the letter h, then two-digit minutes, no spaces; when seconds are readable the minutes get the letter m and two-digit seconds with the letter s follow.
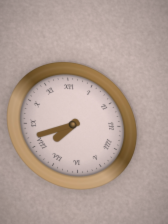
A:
7h42
